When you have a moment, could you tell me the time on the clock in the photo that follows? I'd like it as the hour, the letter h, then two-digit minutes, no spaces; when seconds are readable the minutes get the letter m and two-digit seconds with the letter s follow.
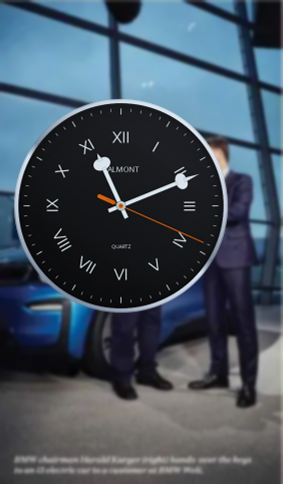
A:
11h11m19s
